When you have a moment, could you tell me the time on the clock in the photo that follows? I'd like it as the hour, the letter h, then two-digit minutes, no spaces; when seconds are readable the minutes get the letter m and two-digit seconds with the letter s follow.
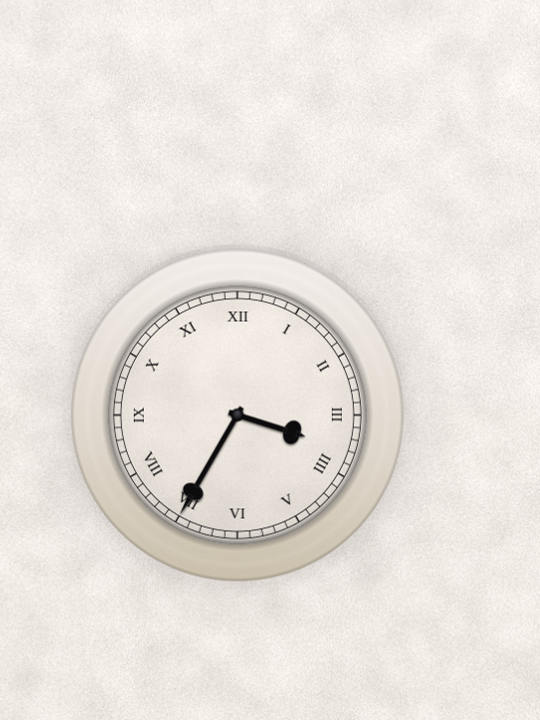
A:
3h35
